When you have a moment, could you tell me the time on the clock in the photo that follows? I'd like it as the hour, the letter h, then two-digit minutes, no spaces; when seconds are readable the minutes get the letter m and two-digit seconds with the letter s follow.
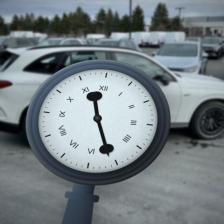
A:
11h26
